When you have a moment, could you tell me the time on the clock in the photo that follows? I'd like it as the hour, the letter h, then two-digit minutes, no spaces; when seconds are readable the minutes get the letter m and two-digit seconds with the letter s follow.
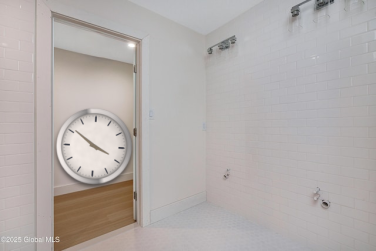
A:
3h51
